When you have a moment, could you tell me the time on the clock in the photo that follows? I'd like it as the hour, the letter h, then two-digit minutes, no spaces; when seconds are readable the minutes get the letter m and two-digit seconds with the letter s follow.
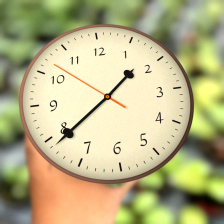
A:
1h38m52s
